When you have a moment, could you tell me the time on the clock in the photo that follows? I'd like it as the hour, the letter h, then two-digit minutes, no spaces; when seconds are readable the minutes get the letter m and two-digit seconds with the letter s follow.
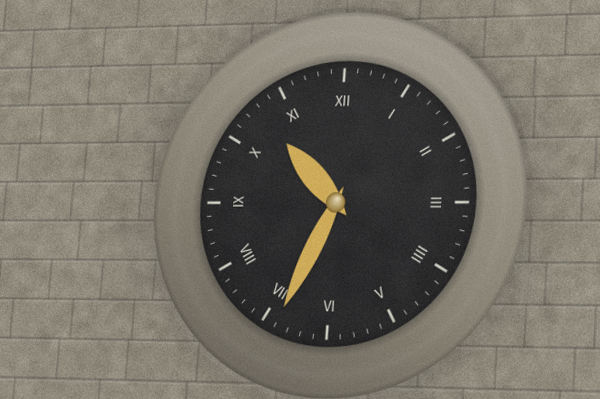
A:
10h34
